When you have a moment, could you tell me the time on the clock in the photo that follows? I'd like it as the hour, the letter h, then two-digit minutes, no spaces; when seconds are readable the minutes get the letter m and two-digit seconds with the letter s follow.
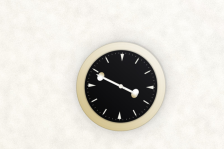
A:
3h49
